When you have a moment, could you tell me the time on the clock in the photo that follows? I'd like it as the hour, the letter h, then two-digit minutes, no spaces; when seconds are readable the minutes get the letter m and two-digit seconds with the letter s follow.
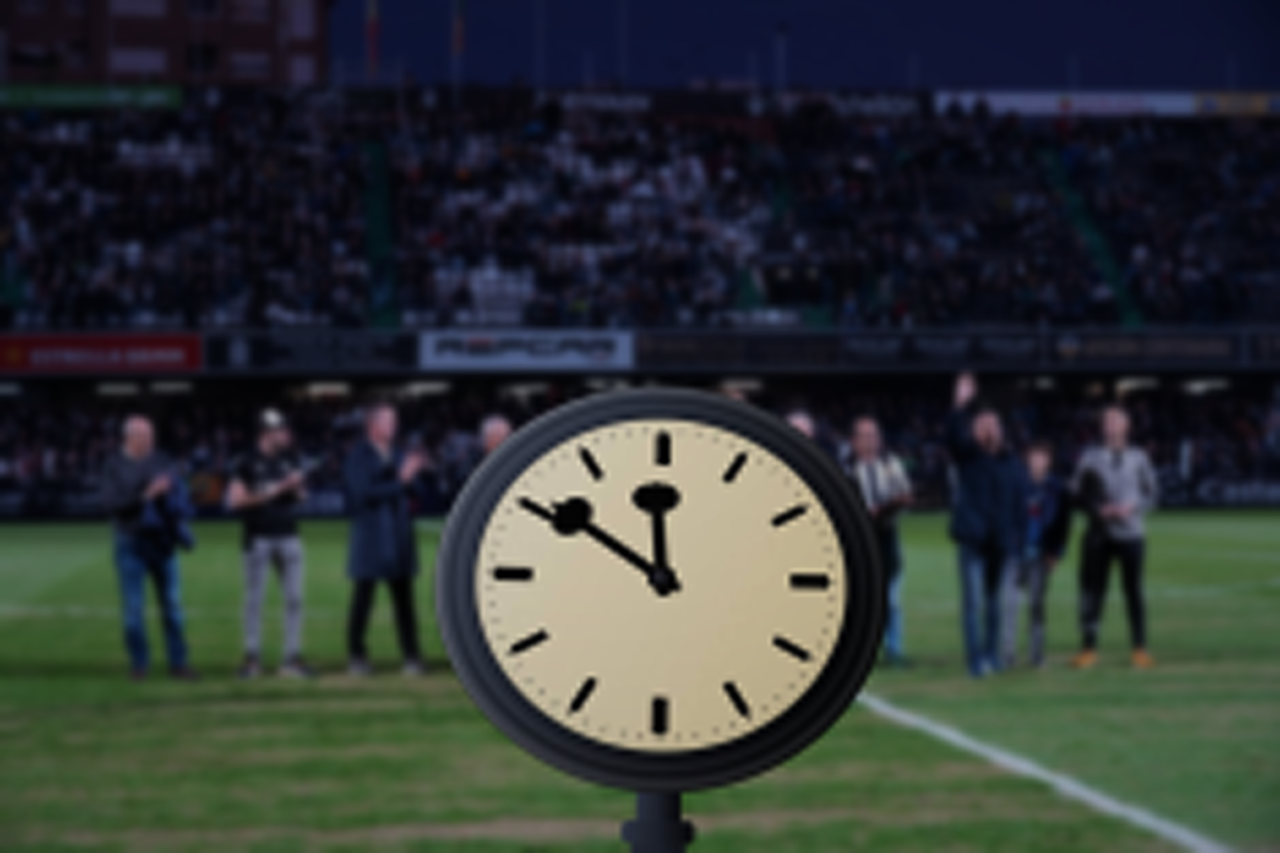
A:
11h51
